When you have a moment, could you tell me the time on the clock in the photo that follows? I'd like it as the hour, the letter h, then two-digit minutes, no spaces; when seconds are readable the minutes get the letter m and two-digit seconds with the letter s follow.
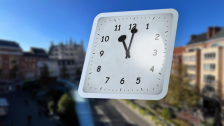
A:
11h01
